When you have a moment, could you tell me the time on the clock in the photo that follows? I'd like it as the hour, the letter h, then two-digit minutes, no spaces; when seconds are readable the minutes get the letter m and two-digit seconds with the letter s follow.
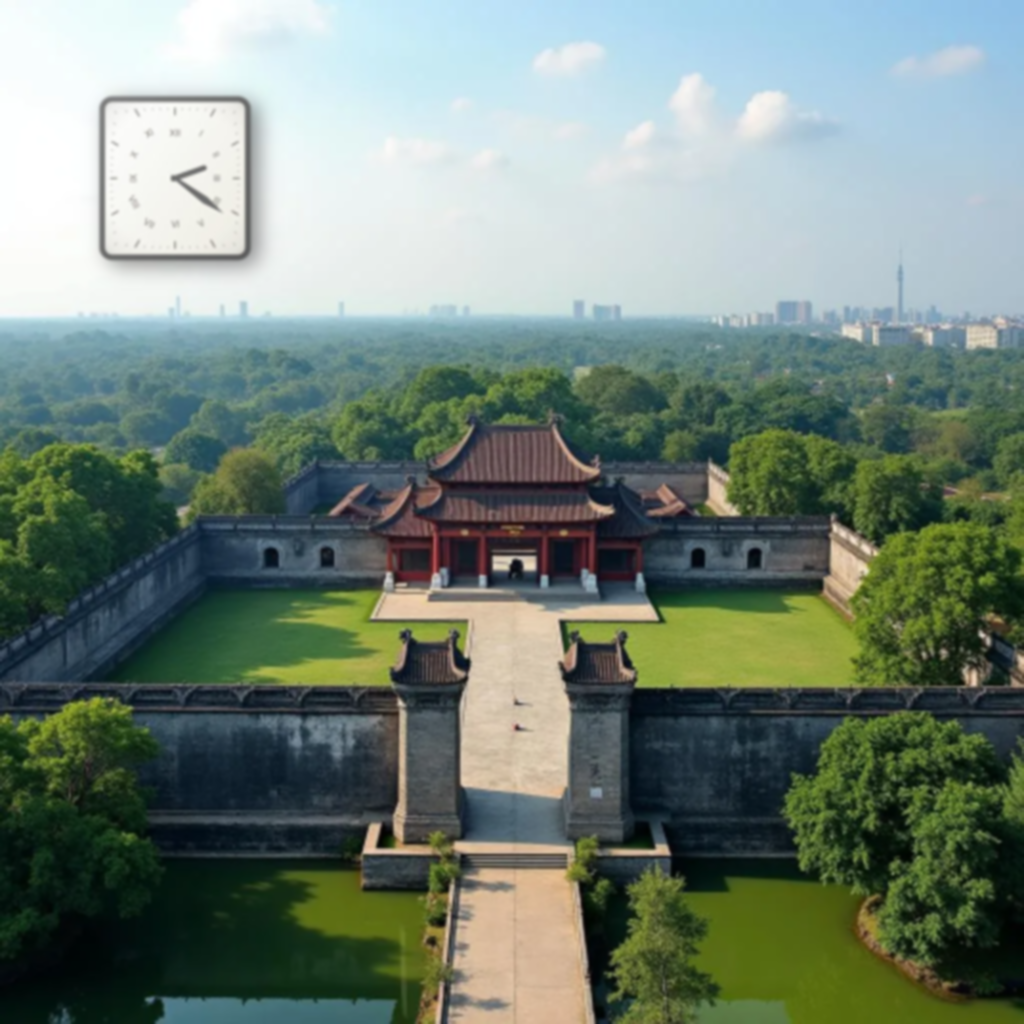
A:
2h21
